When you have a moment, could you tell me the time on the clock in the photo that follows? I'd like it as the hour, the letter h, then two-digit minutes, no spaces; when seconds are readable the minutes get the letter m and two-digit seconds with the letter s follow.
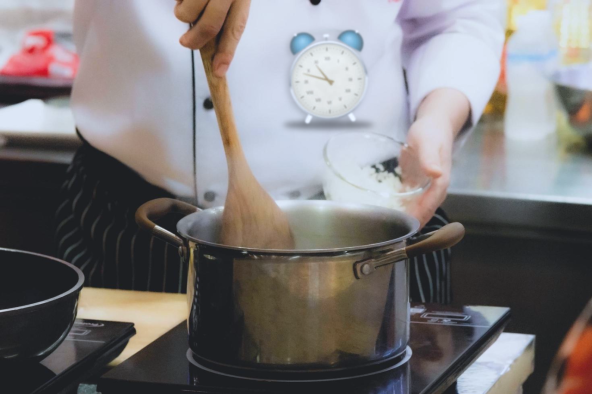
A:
10h48
